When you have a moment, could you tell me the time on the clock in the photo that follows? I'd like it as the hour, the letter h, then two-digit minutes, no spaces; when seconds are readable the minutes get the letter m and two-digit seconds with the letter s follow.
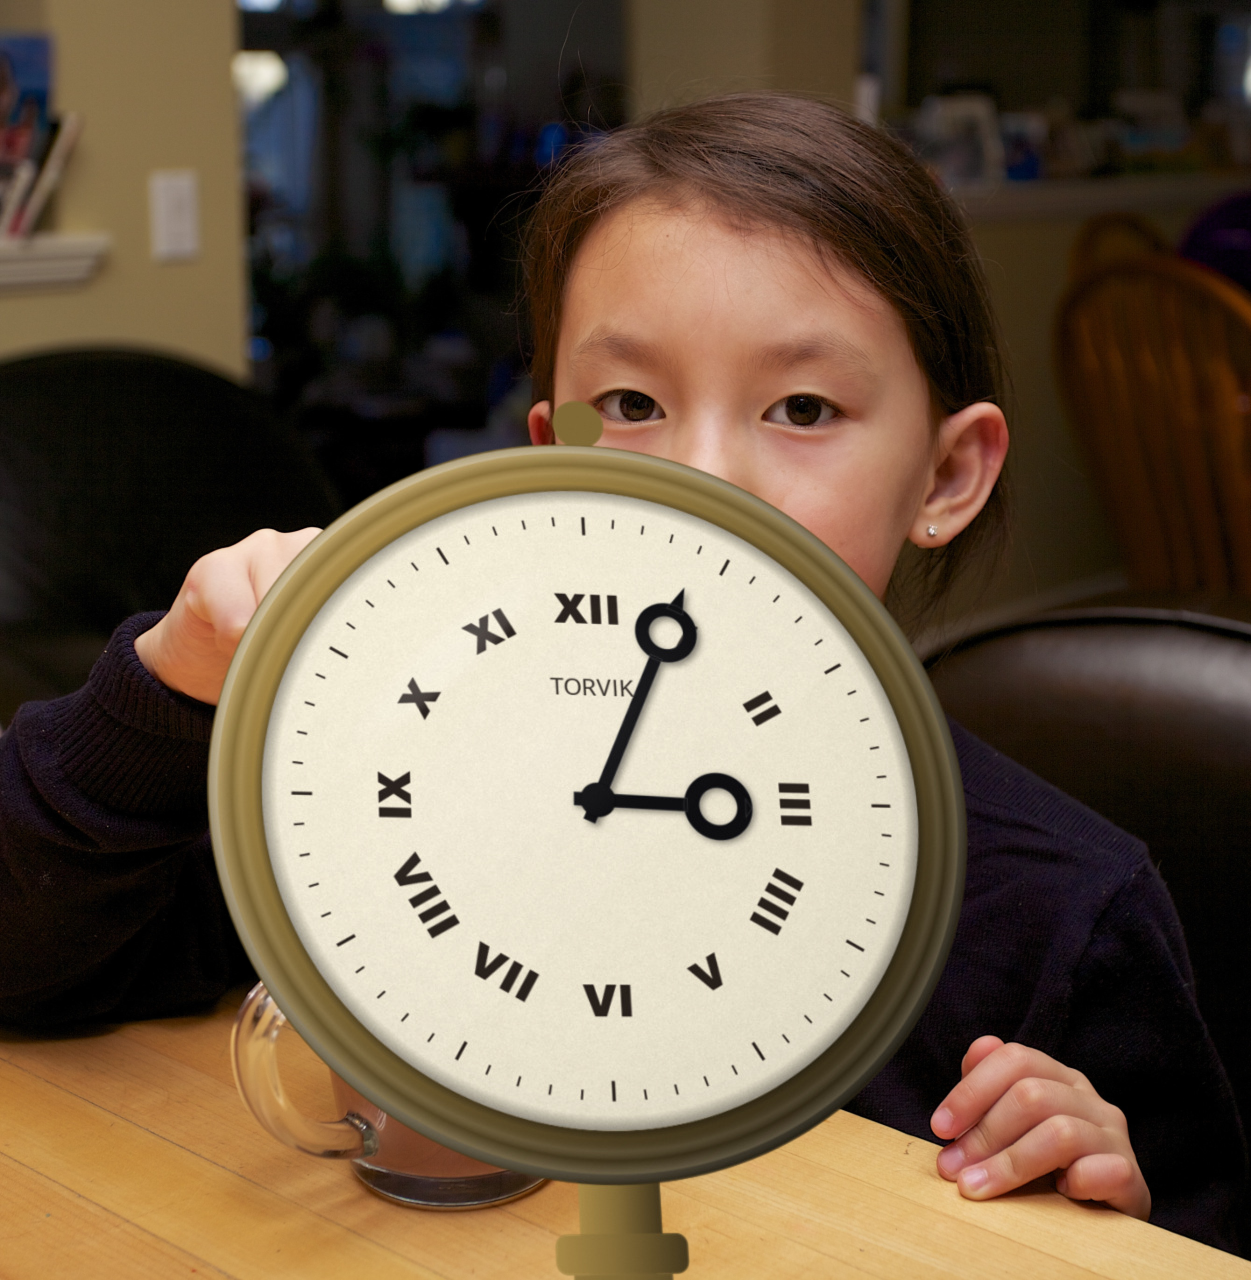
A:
3h04
